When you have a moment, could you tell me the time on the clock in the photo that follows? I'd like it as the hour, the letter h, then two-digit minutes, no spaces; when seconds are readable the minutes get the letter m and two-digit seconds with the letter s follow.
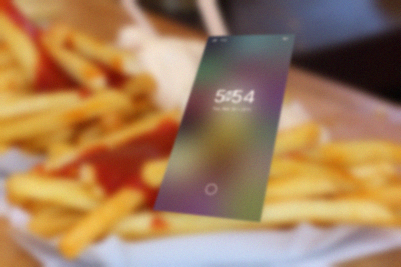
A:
5h54
